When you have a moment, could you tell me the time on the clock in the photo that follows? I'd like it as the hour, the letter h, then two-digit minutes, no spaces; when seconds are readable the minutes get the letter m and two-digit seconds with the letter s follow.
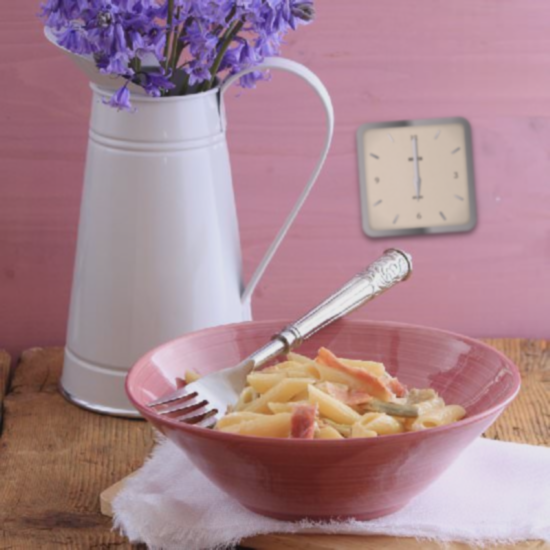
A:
6h00
